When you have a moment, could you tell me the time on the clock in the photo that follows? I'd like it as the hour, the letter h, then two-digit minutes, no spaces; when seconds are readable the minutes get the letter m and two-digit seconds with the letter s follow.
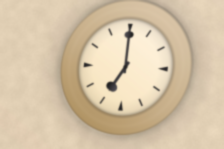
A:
7h00
